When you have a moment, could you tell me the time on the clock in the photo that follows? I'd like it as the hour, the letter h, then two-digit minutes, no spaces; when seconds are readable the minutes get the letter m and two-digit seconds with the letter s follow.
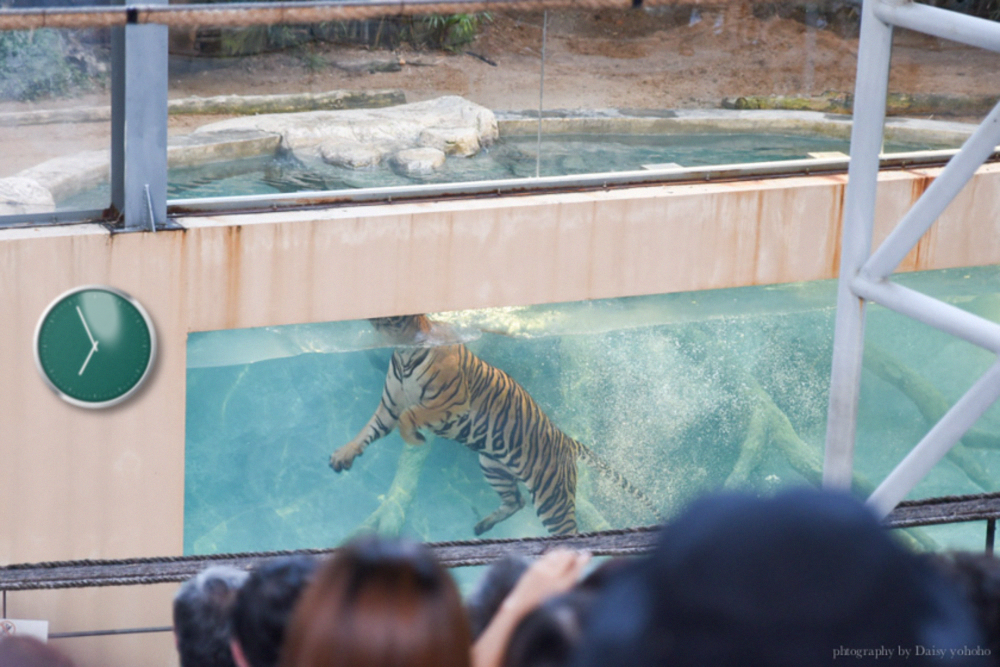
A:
6h56
